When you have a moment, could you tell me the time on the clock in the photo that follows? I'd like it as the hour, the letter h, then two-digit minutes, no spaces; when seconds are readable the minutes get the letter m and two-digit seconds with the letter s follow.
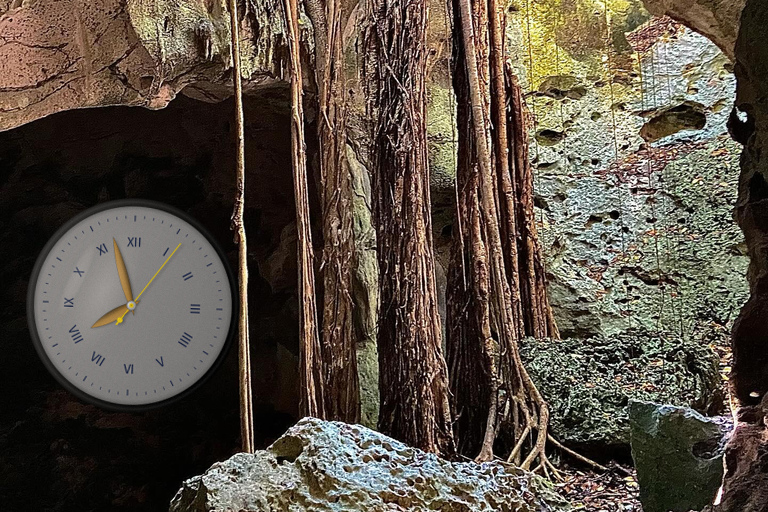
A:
7h57m06s
